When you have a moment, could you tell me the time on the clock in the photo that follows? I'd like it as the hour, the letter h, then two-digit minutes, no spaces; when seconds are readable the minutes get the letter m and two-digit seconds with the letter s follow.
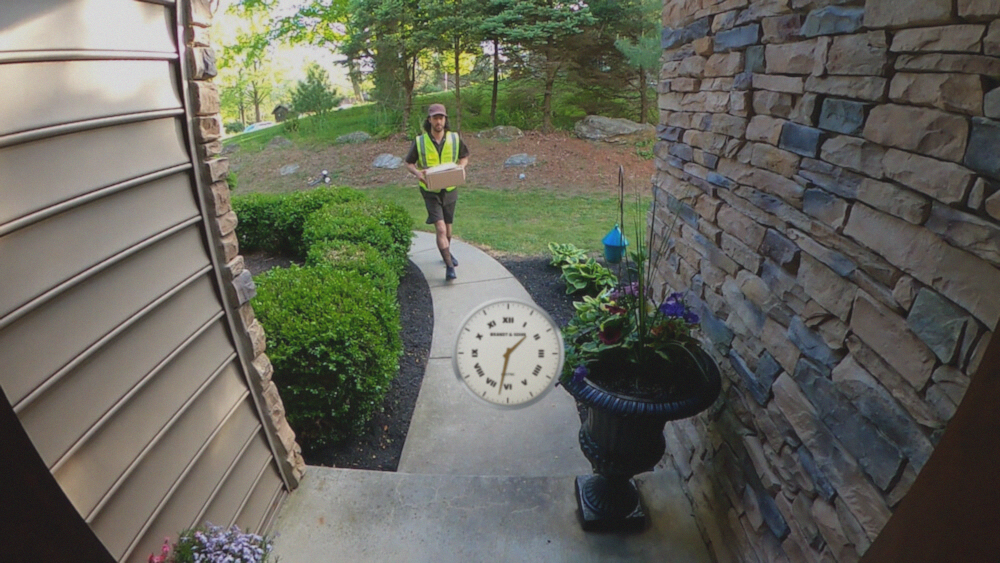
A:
1h32
